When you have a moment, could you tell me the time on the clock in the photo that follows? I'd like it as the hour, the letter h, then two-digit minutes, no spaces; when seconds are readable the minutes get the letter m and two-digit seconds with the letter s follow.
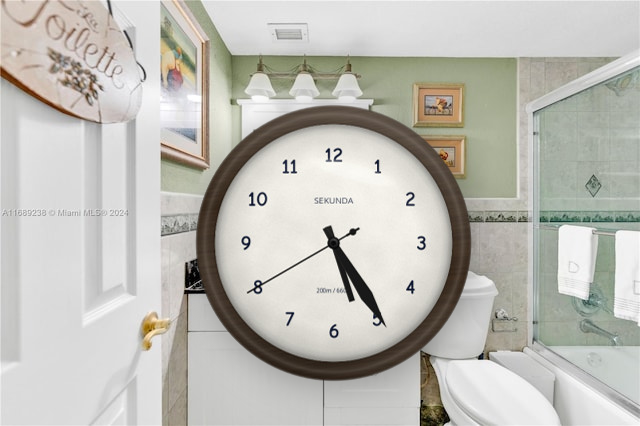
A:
5h24m40s
